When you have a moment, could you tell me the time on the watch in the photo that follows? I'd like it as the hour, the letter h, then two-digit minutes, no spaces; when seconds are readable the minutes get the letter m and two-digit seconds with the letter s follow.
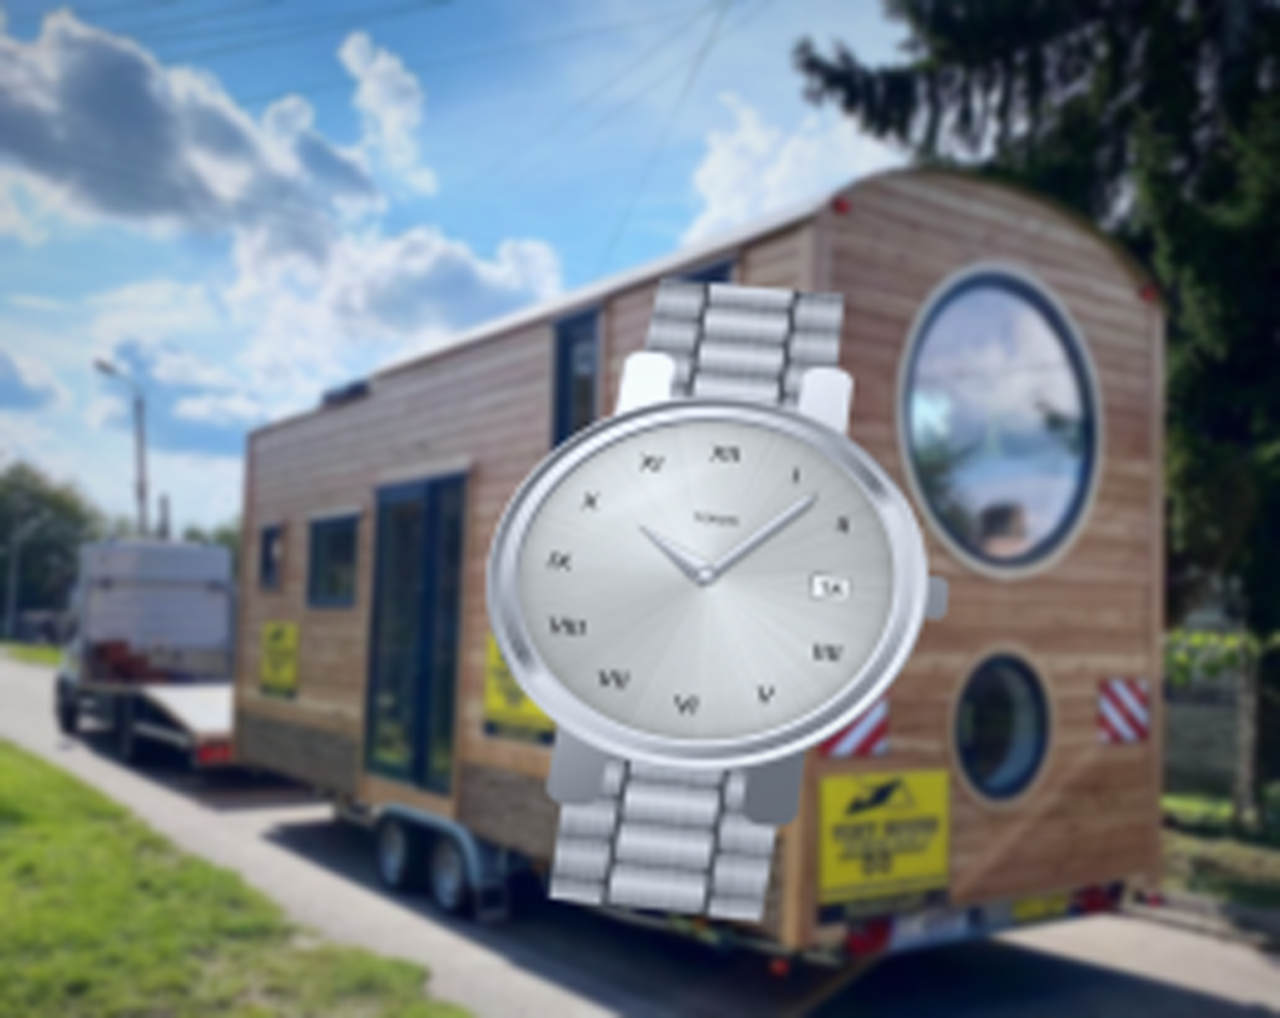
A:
10h07
